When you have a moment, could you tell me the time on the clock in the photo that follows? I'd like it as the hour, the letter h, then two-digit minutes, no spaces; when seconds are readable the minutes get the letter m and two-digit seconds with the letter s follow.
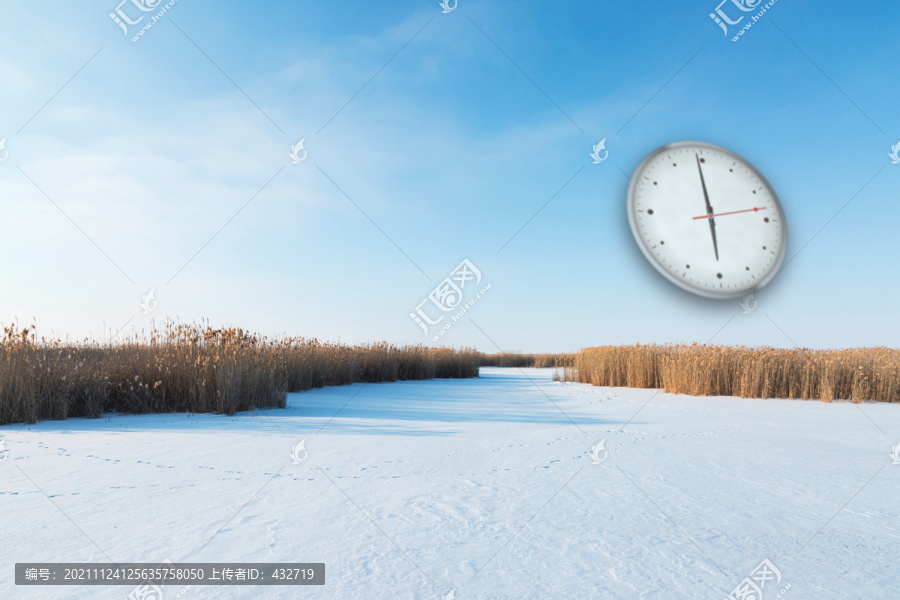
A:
5h59m13s
